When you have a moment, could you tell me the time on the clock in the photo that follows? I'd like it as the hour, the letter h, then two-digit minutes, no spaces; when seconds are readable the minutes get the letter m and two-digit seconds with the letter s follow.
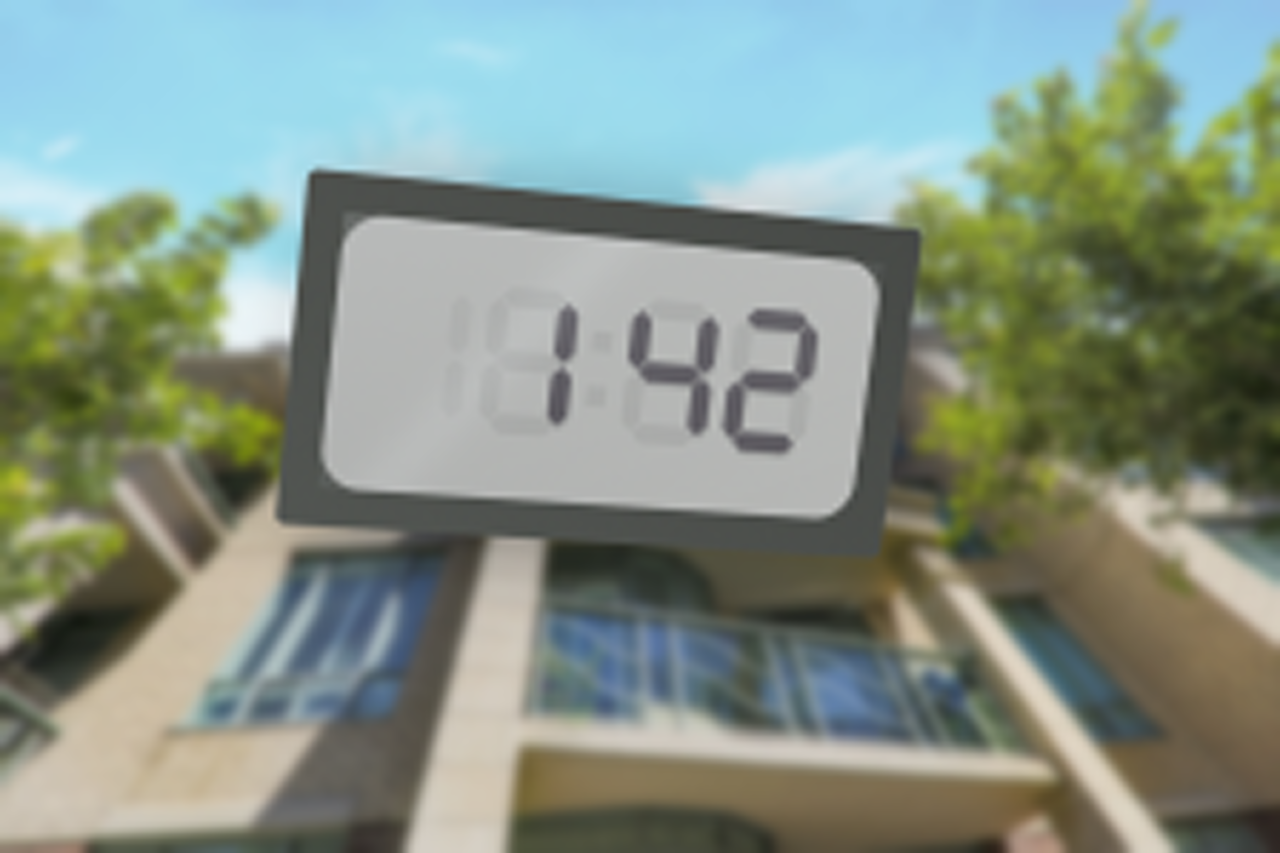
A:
1h42
